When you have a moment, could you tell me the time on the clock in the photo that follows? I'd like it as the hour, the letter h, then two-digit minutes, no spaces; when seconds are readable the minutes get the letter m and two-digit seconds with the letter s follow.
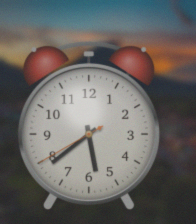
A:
5h38m40s
